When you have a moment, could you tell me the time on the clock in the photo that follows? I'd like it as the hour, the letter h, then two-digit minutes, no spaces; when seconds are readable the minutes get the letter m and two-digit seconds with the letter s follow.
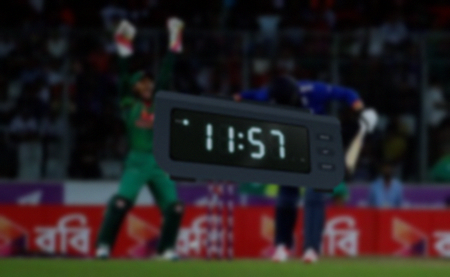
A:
11h57
